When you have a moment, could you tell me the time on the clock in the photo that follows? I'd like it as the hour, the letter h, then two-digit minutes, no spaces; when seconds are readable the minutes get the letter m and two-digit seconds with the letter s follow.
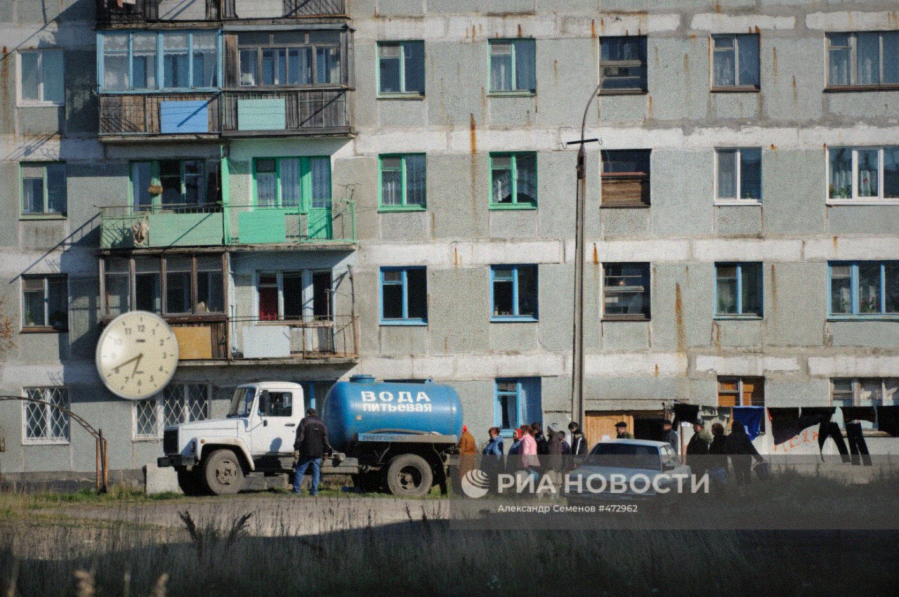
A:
6h41
